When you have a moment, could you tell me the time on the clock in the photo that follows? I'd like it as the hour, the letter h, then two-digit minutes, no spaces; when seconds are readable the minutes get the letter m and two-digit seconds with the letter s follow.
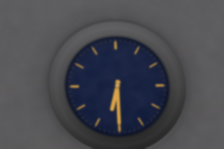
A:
6h30
